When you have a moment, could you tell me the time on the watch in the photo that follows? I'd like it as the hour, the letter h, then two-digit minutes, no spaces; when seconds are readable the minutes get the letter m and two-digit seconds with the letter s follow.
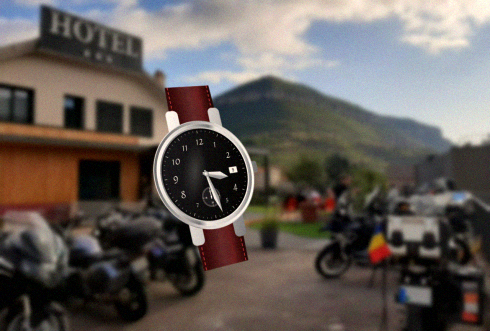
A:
3h28
